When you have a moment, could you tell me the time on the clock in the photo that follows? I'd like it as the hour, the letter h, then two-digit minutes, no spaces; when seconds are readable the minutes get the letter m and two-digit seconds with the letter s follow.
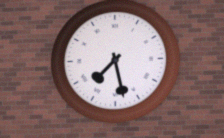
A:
7h28
